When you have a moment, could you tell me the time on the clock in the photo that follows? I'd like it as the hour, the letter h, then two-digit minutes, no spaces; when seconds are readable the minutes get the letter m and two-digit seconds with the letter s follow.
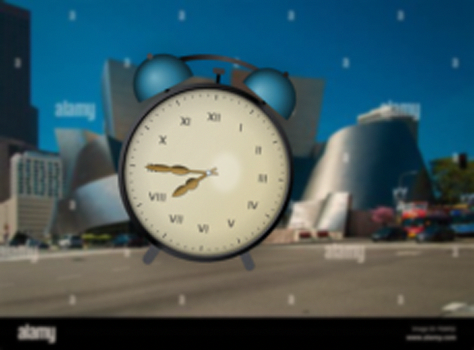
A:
7h45
